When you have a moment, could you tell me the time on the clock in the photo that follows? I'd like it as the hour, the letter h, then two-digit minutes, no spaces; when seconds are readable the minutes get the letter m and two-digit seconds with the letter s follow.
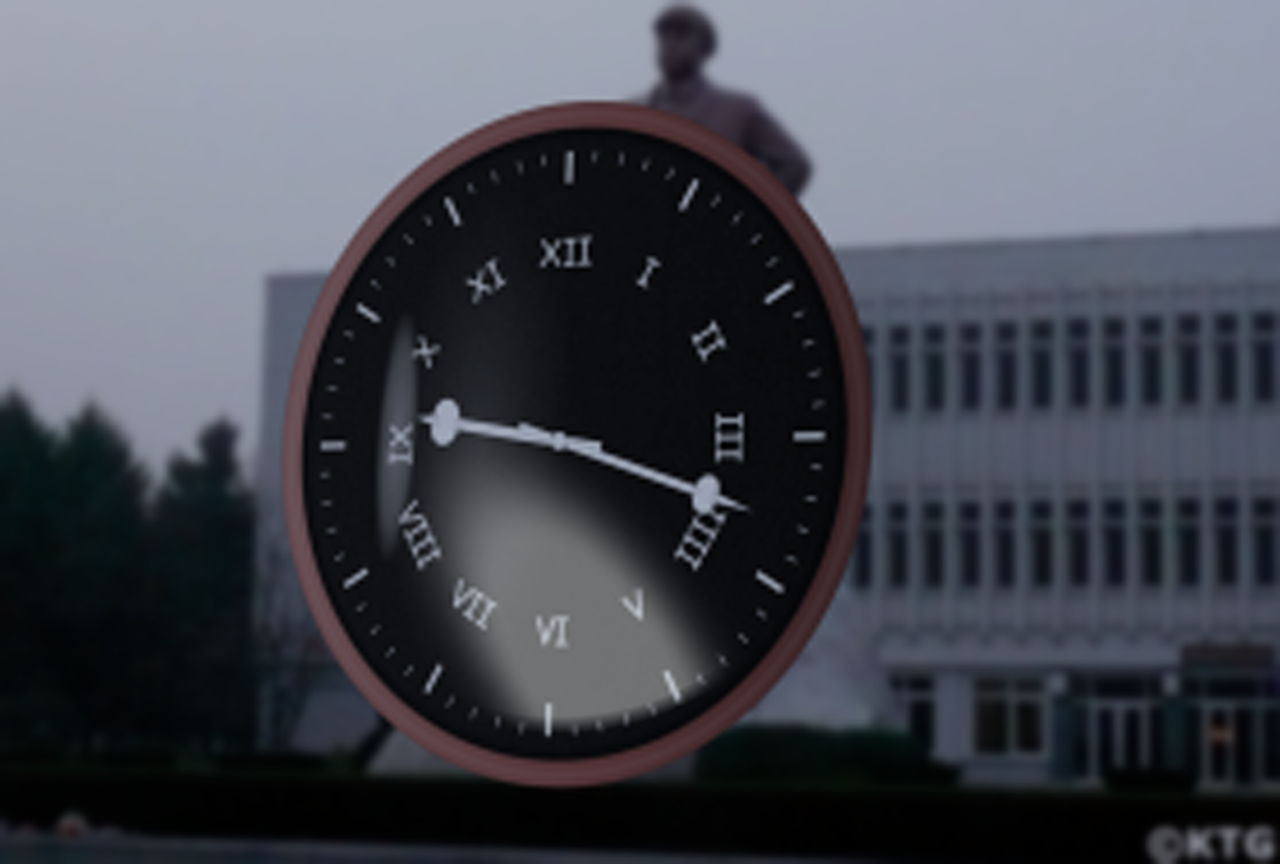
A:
9h18
